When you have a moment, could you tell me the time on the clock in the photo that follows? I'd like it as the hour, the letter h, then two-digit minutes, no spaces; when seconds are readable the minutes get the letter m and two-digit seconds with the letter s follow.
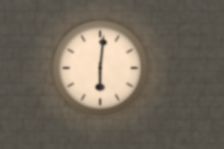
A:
6h01
